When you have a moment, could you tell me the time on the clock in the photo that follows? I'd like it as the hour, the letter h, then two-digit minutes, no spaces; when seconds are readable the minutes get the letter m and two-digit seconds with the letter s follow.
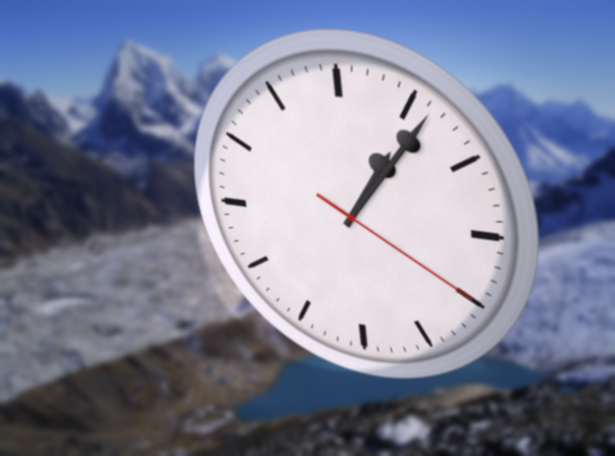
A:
1h06m20s
